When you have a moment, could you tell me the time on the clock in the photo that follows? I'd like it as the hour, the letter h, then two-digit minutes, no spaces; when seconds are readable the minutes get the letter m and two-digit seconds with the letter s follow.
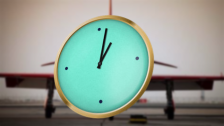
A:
1h02
